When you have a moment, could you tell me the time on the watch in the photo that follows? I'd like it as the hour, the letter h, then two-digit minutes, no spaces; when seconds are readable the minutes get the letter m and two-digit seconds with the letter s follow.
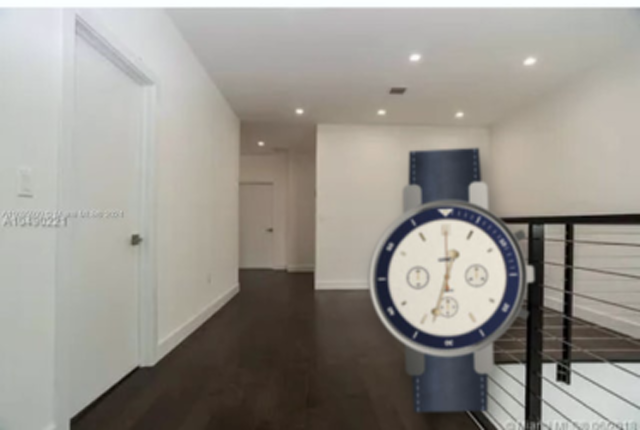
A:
12h33
